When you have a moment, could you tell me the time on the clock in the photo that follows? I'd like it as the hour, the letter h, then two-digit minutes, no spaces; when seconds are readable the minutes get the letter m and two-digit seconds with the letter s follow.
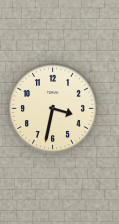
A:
3h32
